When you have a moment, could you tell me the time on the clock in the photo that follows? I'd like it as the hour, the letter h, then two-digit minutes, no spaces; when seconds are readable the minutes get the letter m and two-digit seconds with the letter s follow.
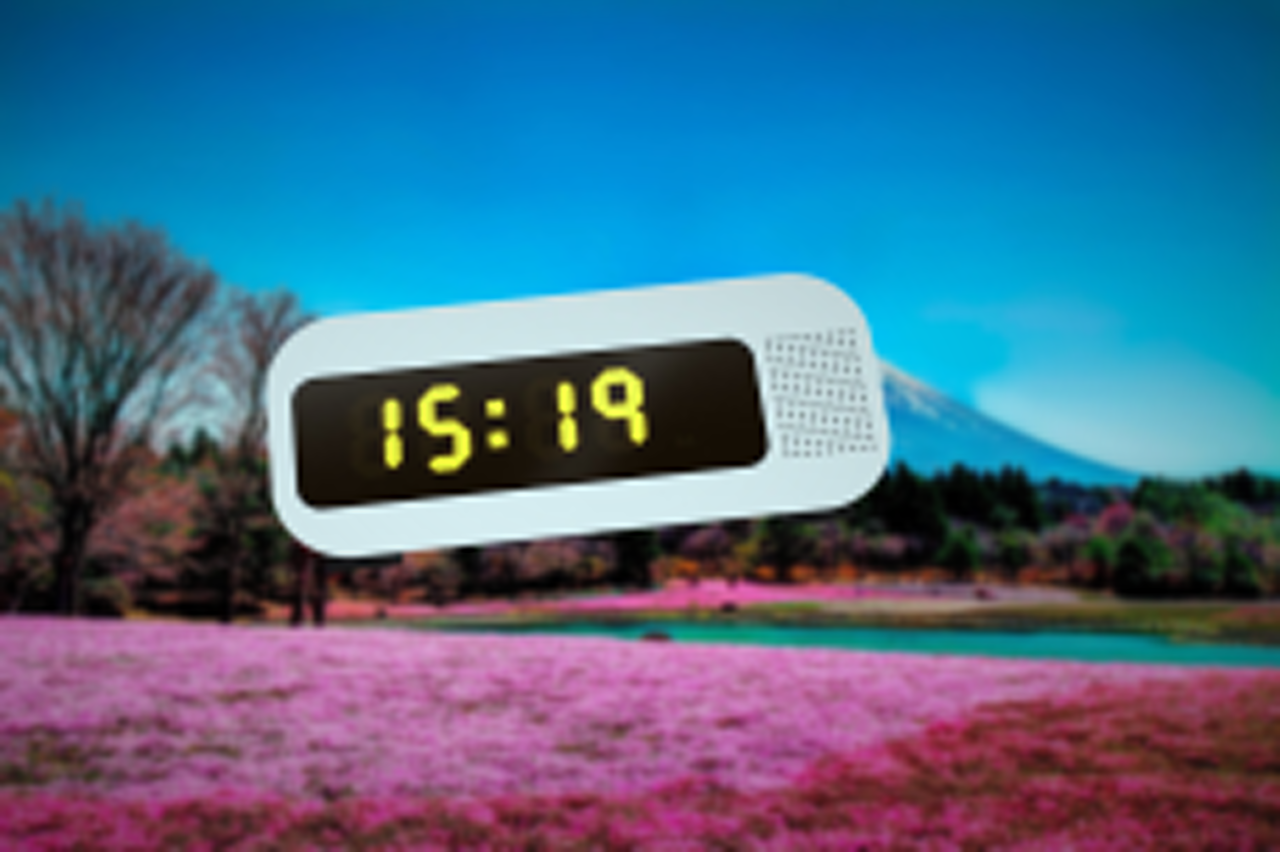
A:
15h19
